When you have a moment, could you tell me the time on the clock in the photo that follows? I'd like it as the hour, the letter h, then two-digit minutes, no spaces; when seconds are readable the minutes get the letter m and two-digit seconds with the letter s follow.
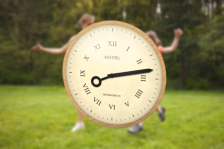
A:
8h13
